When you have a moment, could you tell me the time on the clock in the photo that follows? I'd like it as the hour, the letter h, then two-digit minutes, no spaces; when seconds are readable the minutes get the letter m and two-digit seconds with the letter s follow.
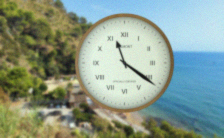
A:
11h21
